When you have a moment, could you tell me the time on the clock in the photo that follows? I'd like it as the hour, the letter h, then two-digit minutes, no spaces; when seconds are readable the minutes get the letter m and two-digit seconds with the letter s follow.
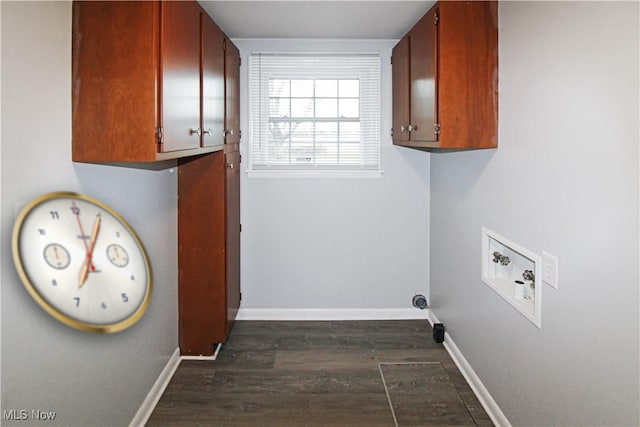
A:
7h05
